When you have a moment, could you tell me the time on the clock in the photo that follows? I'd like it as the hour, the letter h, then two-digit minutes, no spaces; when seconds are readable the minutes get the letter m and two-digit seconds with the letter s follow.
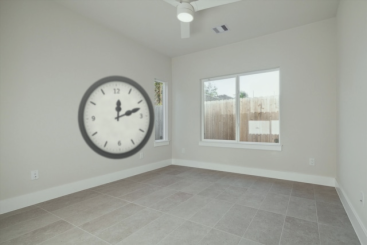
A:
12h12
